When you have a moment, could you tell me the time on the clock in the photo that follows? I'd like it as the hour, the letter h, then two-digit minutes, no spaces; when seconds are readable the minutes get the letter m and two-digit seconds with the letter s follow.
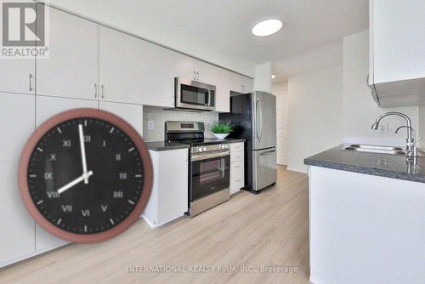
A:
7h59
